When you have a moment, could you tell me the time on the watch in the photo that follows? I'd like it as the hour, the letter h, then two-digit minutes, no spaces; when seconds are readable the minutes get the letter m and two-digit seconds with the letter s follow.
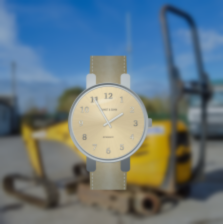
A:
1h55
